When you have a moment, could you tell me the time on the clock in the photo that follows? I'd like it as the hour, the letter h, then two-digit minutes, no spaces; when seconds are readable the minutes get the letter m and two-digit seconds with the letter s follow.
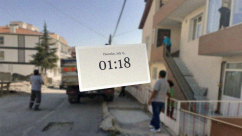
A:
1h18
